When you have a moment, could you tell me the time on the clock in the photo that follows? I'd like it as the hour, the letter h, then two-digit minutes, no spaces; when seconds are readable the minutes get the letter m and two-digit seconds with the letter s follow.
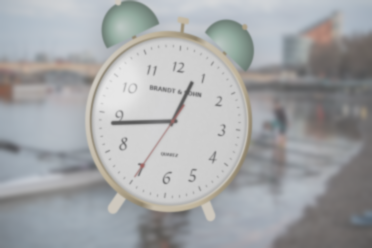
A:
12h43m35s
